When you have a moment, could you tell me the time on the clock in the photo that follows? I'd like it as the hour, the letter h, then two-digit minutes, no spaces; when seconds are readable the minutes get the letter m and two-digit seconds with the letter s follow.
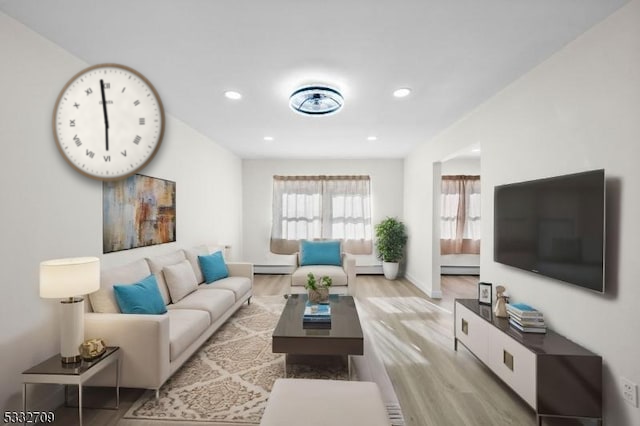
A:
5h59
